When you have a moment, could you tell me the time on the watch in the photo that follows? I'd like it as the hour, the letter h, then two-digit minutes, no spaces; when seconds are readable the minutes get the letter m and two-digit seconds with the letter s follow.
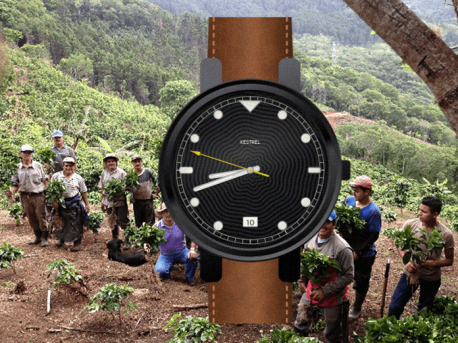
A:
8h41m48s
